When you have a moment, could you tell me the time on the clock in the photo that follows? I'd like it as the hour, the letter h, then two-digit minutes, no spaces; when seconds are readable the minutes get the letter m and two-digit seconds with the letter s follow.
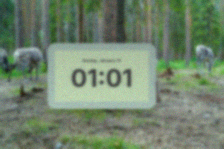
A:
1h01
